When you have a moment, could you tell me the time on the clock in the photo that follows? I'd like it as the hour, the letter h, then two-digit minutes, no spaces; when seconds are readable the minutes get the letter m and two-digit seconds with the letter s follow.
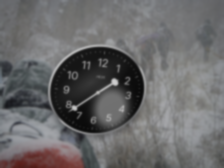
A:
1h38
